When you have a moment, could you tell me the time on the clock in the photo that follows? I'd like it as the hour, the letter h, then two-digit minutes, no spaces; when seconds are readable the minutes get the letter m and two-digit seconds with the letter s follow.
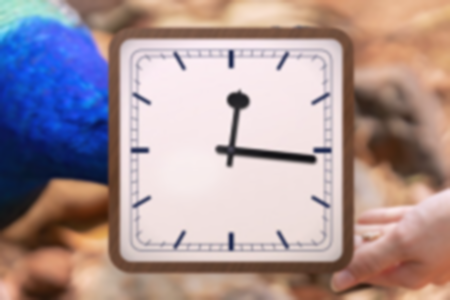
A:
12h16
